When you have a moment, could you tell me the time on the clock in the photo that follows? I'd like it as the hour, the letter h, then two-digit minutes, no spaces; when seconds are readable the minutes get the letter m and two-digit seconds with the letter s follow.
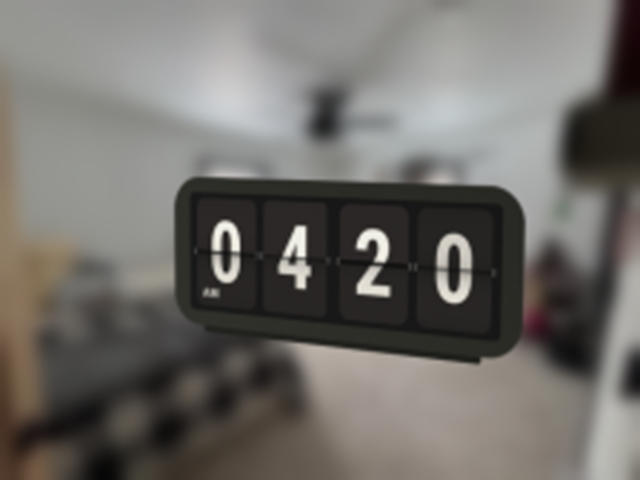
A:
4h20
